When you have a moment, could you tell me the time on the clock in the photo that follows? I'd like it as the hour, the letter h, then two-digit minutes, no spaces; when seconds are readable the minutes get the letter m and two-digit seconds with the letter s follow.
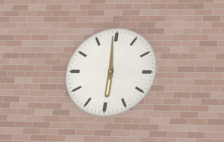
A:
5h59
